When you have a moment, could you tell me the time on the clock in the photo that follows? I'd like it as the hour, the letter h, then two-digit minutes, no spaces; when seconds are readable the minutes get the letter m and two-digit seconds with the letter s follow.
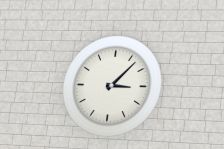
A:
3h07
